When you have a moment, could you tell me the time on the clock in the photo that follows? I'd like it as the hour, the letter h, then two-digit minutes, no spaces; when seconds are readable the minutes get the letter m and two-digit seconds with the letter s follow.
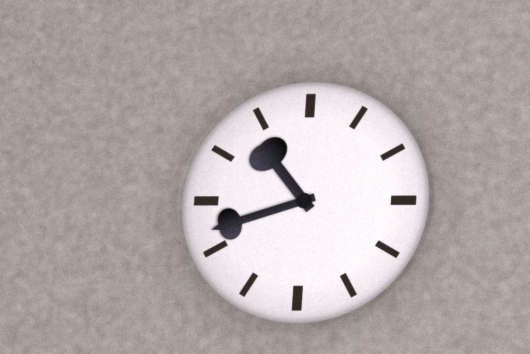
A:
10h42
